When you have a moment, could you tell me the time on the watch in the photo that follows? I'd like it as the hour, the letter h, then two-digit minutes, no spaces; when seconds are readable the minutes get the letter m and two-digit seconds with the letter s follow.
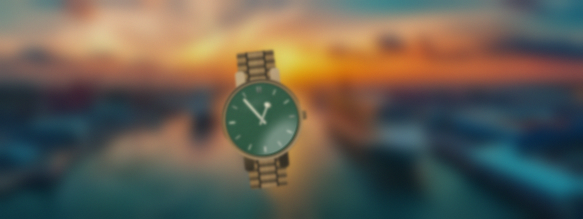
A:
12h54
